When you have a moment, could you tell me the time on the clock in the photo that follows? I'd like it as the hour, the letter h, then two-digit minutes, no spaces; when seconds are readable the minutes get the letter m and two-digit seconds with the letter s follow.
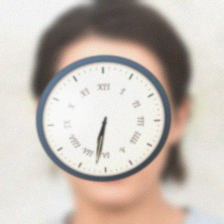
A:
6h32
